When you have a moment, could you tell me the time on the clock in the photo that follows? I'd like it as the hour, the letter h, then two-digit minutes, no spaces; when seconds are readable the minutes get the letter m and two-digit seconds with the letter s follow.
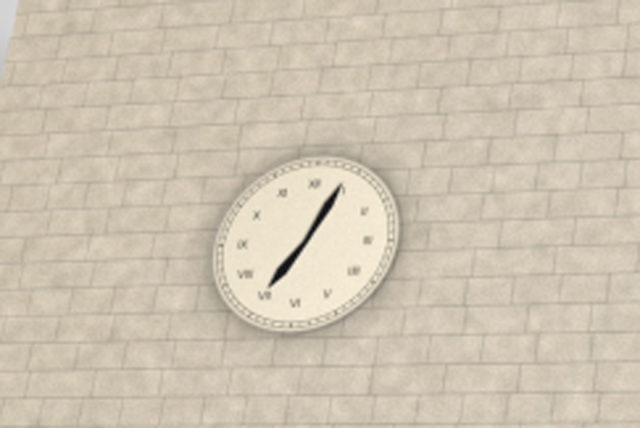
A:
7h04
